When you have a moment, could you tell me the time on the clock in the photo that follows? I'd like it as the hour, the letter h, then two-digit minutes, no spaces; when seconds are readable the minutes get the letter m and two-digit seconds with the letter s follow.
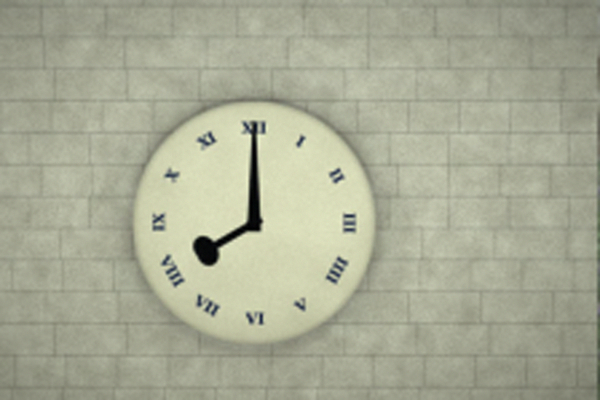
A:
8h00
